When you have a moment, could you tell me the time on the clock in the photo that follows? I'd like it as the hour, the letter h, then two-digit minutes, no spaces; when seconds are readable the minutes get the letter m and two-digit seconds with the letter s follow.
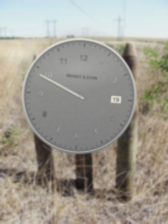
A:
9h49
